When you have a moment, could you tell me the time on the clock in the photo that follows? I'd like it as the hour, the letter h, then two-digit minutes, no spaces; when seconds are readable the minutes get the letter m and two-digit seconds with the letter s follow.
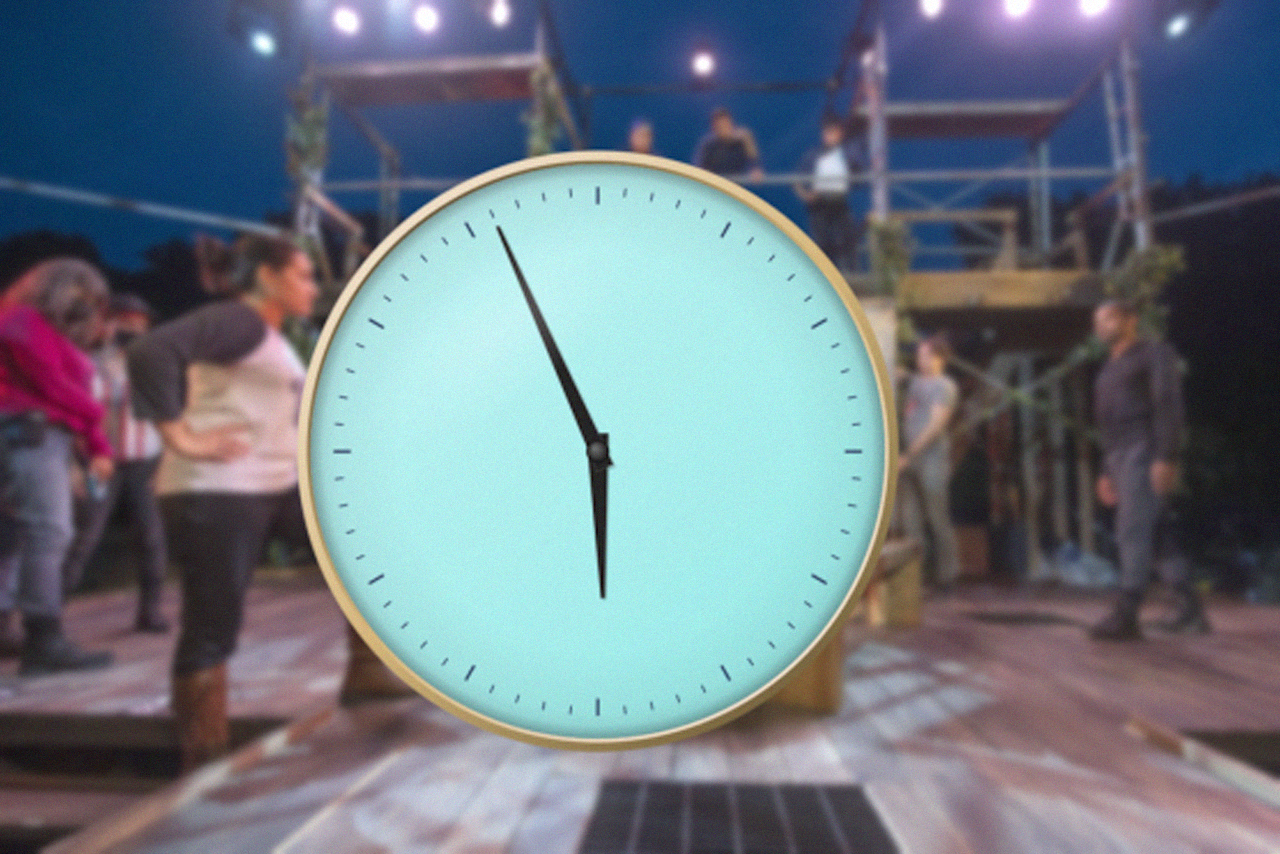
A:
5h56
